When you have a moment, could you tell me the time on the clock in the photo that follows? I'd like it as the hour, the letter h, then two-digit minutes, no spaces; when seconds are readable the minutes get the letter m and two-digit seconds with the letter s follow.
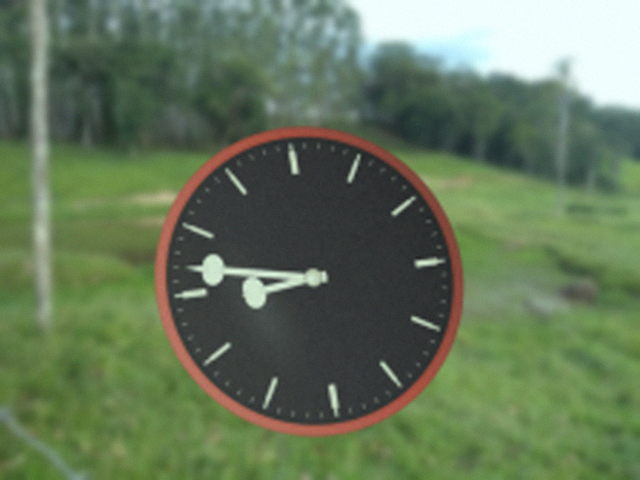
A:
8h47
